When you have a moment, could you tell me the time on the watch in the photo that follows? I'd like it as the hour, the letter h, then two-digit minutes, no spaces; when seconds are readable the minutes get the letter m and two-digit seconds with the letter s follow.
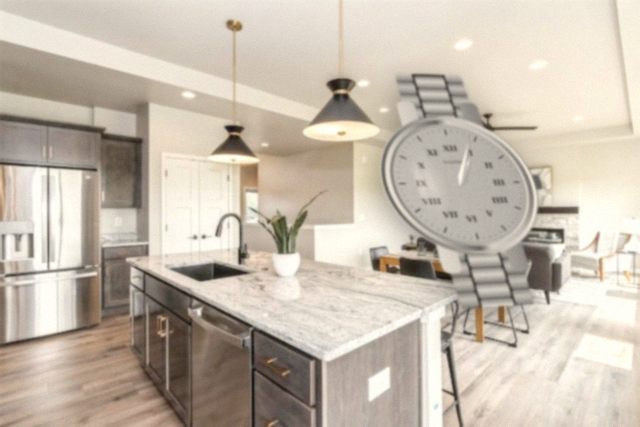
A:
1h04
